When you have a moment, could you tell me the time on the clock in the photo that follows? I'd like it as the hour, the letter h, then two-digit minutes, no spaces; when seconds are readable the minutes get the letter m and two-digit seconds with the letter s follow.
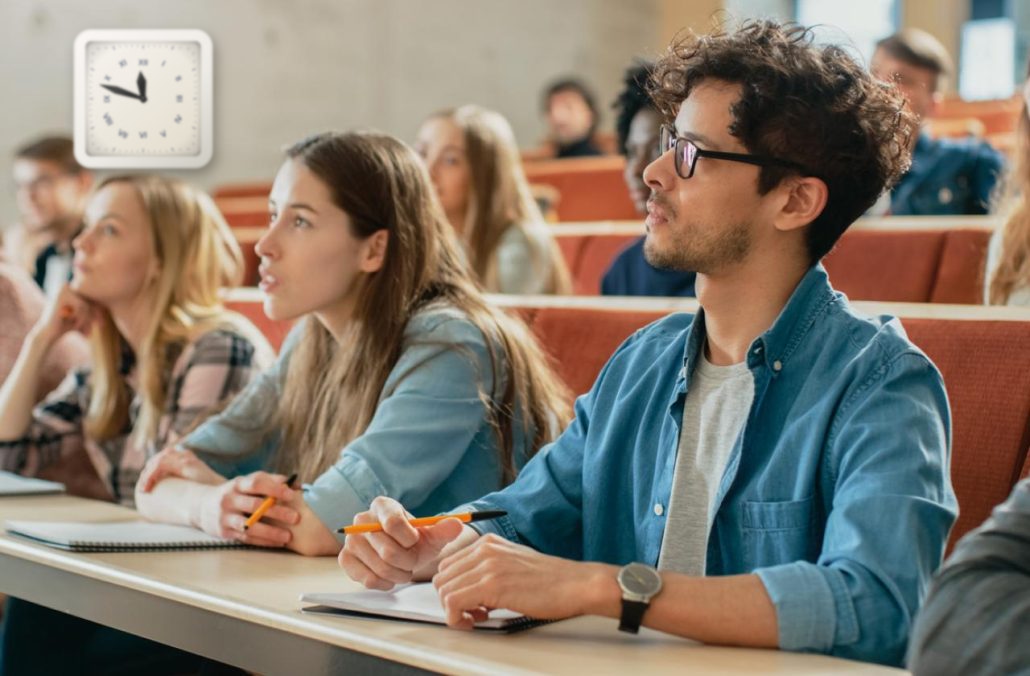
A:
11h48
